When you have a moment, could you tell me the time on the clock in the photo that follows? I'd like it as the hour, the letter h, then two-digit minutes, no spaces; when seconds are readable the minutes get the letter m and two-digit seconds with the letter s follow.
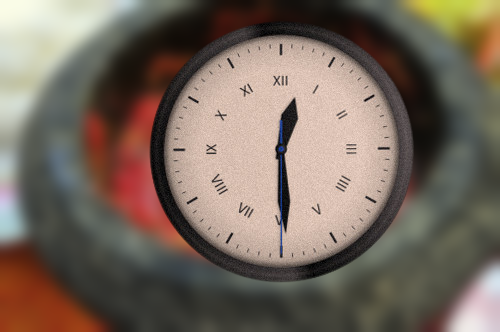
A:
12h29m30s
